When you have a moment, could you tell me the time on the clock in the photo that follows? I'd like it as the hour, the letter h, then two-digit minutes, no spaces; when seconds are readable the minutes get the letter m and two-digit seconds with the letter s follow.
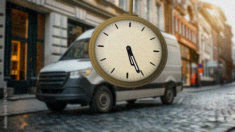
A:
5h26
